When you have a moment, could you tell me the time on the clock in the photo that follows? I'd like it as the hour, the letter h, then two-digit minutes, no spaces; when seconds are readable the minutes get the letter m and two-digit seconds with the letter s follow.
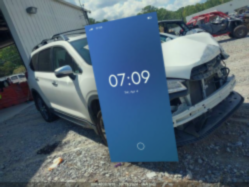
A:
7h09
